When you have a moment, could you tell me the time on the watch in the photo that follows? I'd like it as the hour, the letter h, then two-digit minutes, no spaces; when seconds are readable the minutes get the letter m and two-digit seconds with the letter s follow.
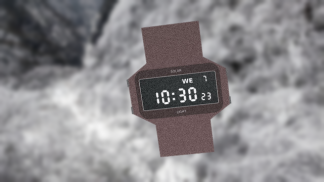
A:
10h30m23s
